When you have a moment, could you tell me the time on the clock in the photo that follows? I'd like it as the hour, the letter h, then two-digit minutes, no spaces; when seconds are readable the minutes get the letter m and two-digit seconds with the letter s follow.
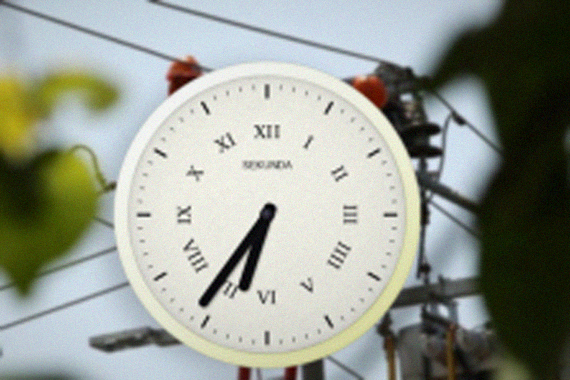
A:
6h36
